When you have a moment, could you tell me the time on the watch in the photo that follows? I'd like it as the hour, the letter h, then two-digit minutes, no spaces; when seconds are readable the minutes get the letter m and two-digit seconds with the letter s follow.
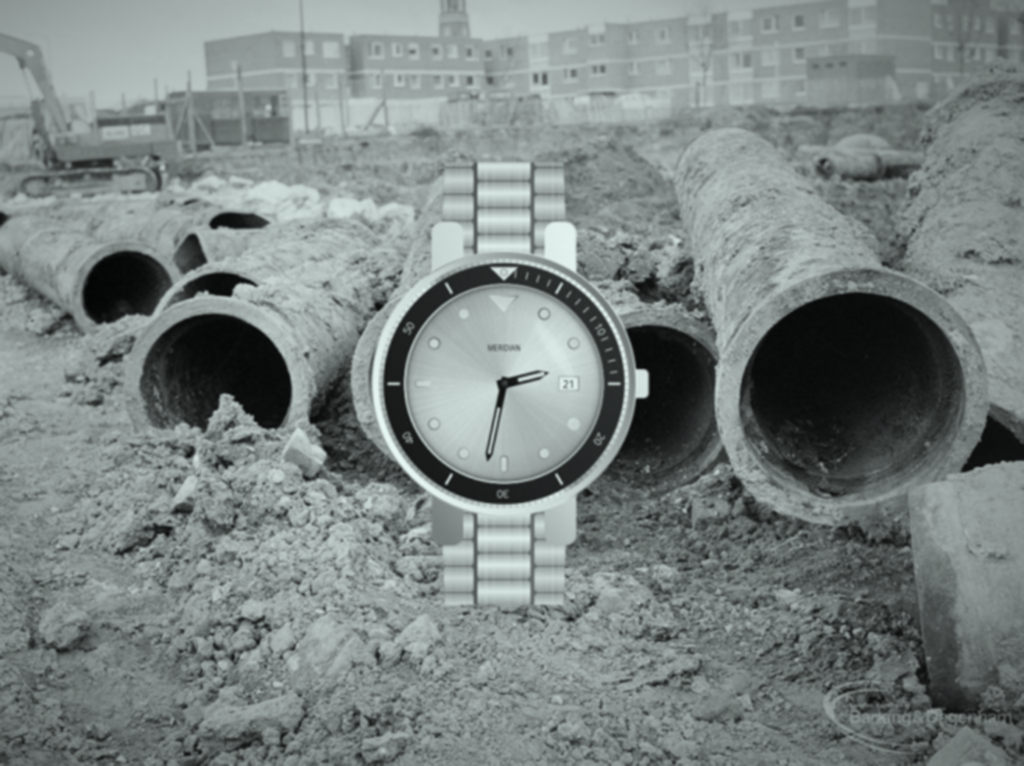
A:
2h32
